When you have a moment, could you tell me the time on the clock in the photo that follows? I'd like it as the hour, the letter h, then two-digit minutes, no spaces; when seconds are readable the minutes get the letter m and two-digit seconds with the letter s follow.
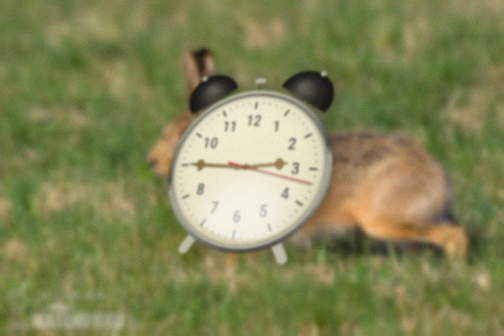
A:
2h45m17s
